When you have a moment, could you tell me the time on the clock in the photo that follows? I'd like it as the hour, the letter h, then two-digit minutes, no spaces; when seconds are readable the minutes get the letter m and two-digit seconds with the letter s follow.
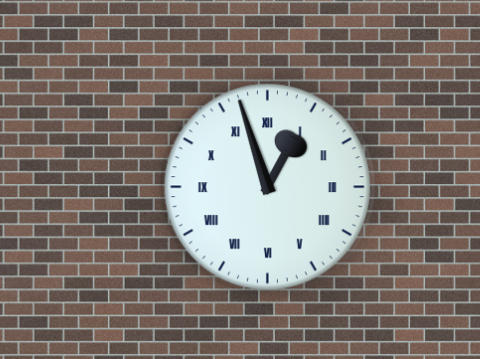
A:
12h57
